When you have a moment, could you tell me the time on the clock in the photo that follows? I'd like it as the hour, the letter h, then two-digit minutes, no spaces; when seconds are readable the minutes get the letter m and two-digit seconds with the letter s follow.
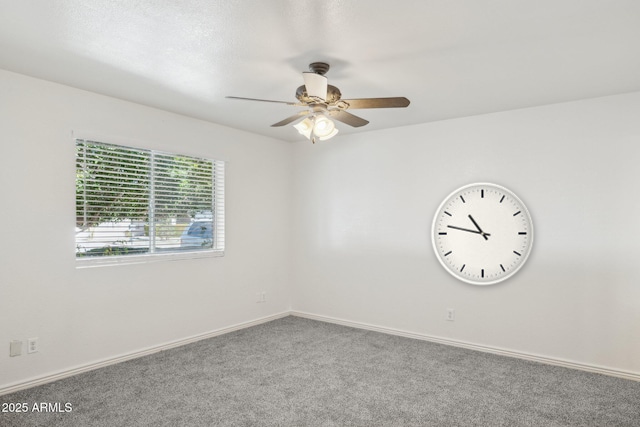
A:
10h47
